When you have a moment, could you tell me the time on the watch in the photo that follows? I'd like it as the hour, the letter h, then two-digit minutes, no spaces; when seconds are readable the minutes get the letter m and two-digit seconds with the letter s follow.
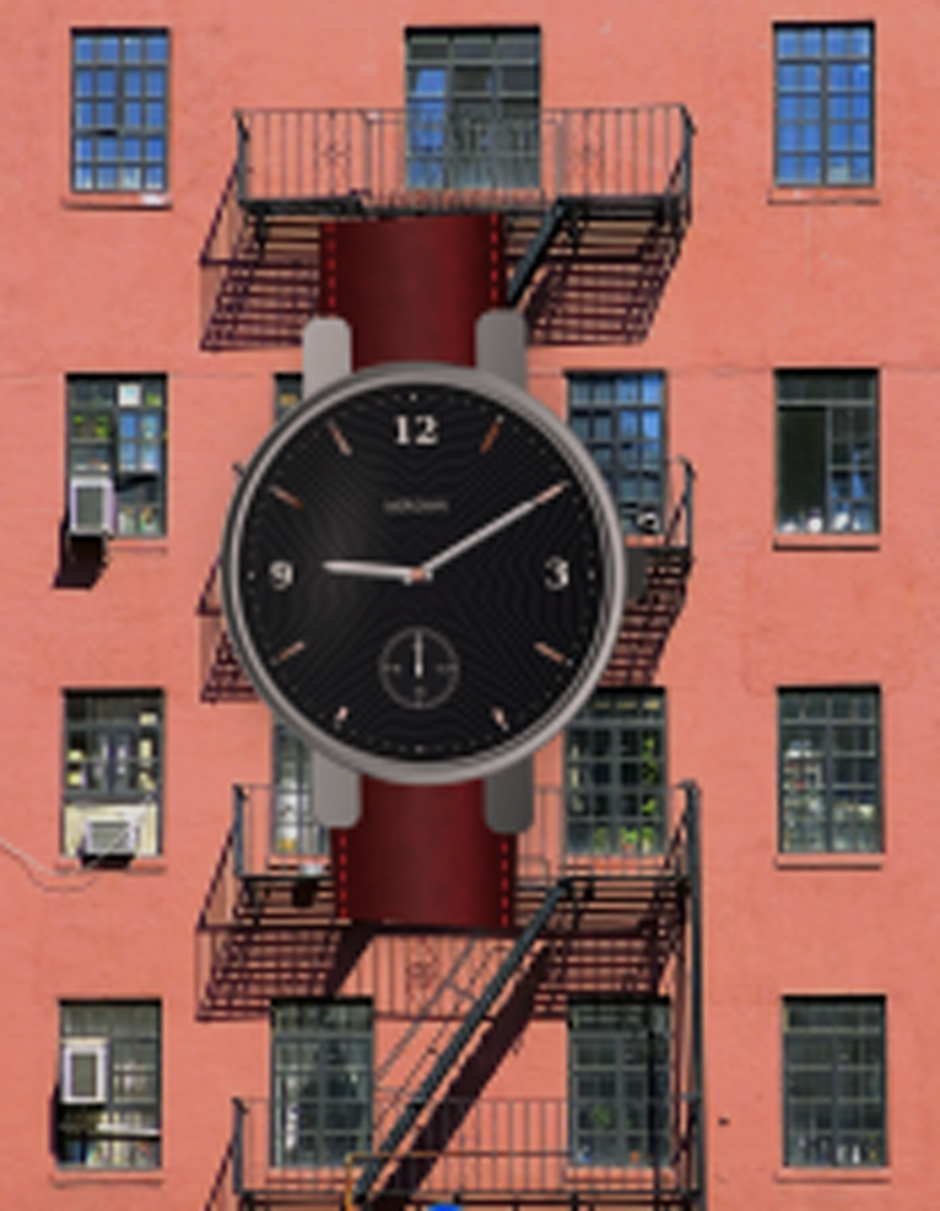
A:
9h10
